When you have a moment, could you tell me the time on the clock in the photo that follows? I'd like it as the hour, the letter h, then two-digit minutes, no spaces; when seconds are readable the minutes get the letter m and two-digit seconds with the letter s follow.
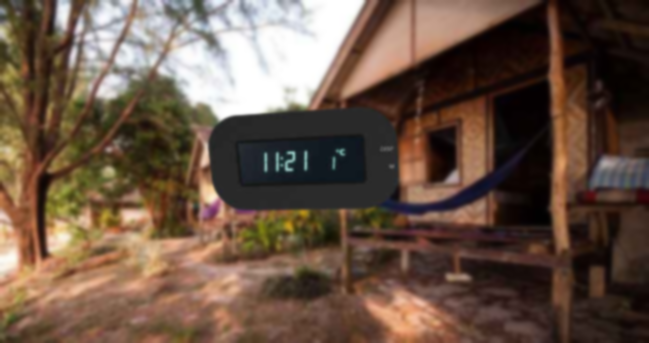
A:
11h21
